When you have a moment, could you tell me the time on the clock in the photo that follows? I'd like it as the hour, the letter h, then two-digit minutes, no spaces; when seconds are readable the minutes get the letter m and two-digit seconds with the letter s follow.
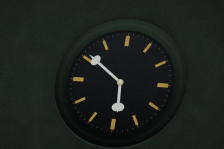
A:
5h51
